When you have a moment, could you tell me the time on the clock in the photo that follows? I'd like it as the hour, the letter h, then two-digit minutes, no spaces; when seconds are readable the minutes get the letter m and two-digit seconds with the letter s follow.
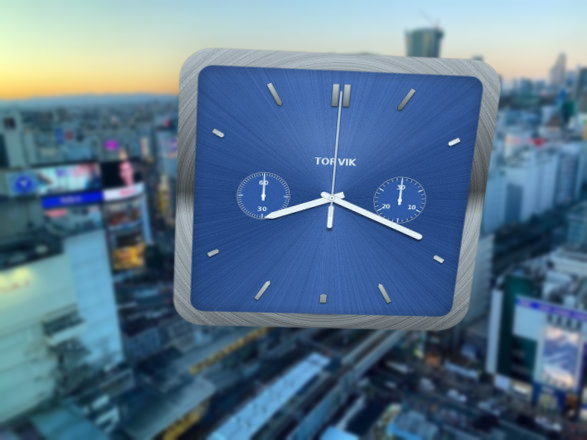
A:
8h19
